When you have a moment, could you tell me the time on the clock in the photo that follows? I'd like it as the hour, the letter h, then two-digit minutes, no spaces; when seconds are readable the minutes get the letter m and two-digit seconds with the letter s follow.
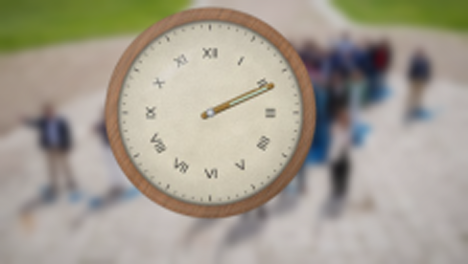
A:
2h11
